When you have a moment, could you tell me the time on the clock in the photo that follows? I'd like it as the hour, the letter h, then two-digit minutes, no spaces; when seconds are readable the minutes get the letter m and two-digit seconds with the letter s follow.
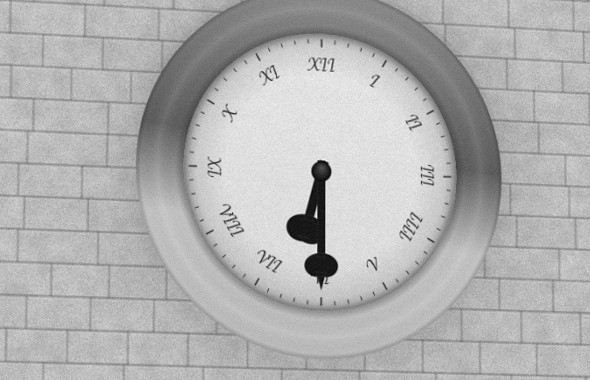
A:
6h30
